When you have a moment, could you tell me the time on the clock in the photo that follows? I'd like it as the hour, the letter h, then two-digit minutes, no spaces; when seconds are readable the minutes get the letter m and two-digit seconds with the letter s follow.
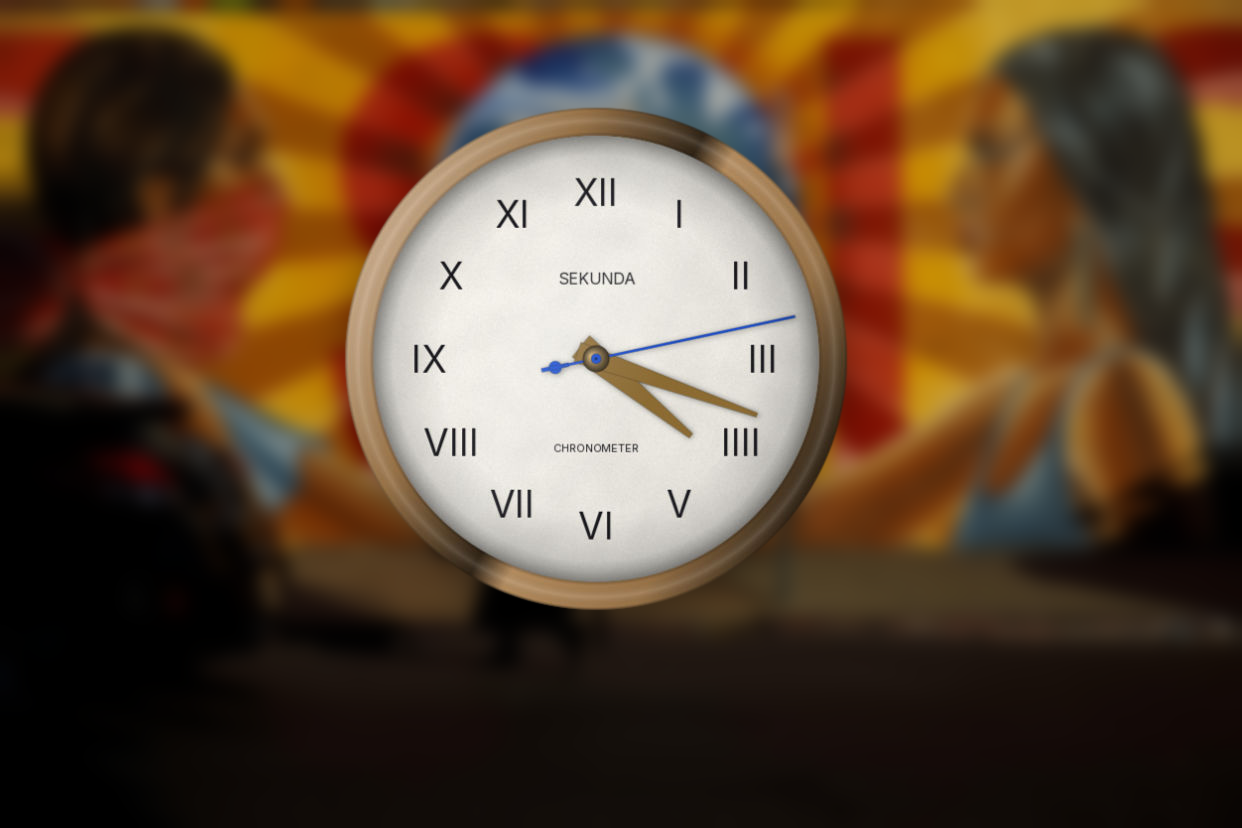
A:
4h18m13s
